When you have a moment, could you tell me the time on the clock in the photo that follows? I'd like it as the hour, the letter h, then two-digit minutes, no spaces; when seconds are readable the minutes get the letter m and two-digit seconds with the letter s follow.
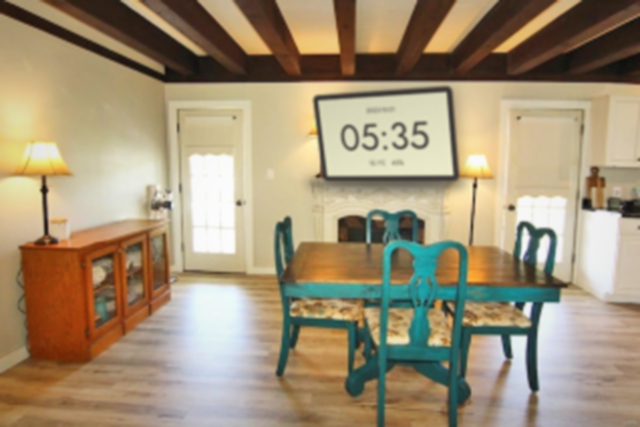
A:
5h35
